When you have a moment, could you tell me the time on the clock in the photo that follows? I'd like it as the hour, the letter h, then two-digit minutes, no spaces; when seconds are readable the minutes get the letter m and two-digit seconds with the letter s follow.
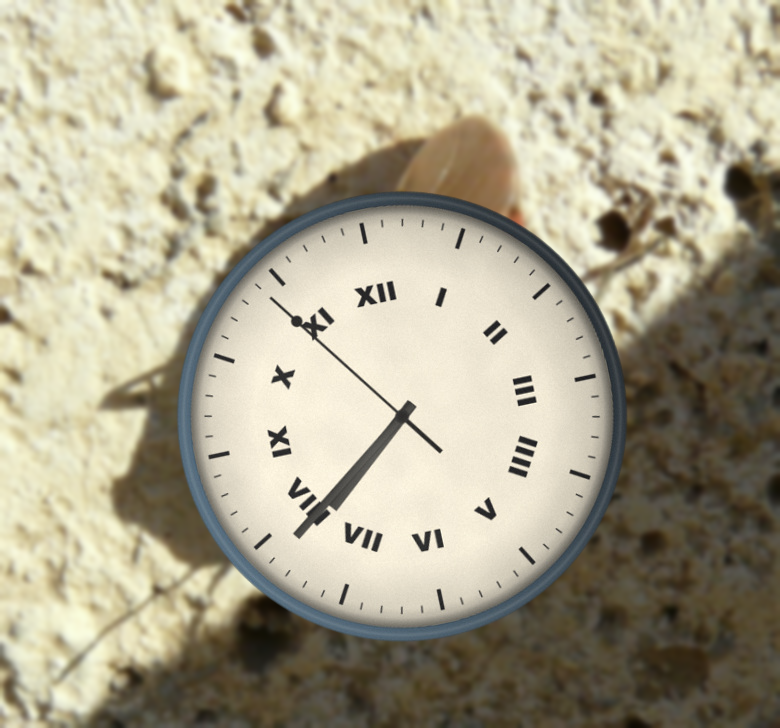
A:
7h38m54s
